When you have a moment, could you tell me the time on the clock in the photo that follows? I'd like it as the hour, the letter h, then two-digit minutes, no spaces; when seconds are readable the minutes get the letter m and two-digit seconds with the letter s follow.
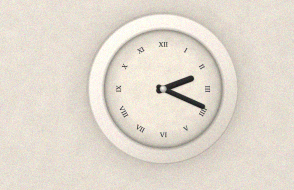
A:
2h19
